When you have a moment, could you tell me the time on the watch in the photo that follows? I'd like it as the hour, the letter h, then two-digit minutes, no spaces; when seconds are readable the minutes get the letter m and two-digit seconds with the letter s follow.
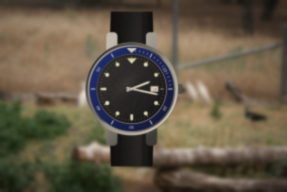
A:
2h17
